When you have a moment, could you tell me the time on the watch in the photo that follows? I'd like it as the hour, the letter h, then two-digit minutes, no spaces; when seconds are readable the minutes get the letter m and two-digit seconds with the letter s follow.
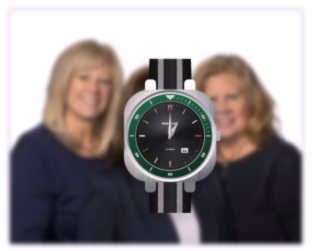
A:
1h00
